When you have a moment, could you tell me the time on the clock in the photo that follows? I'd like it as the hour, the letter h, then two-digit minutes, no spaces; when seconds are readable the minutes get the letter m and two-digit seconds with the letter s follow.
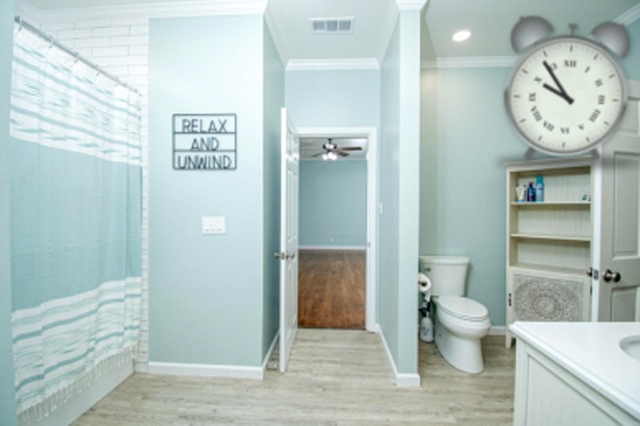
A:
9h54
